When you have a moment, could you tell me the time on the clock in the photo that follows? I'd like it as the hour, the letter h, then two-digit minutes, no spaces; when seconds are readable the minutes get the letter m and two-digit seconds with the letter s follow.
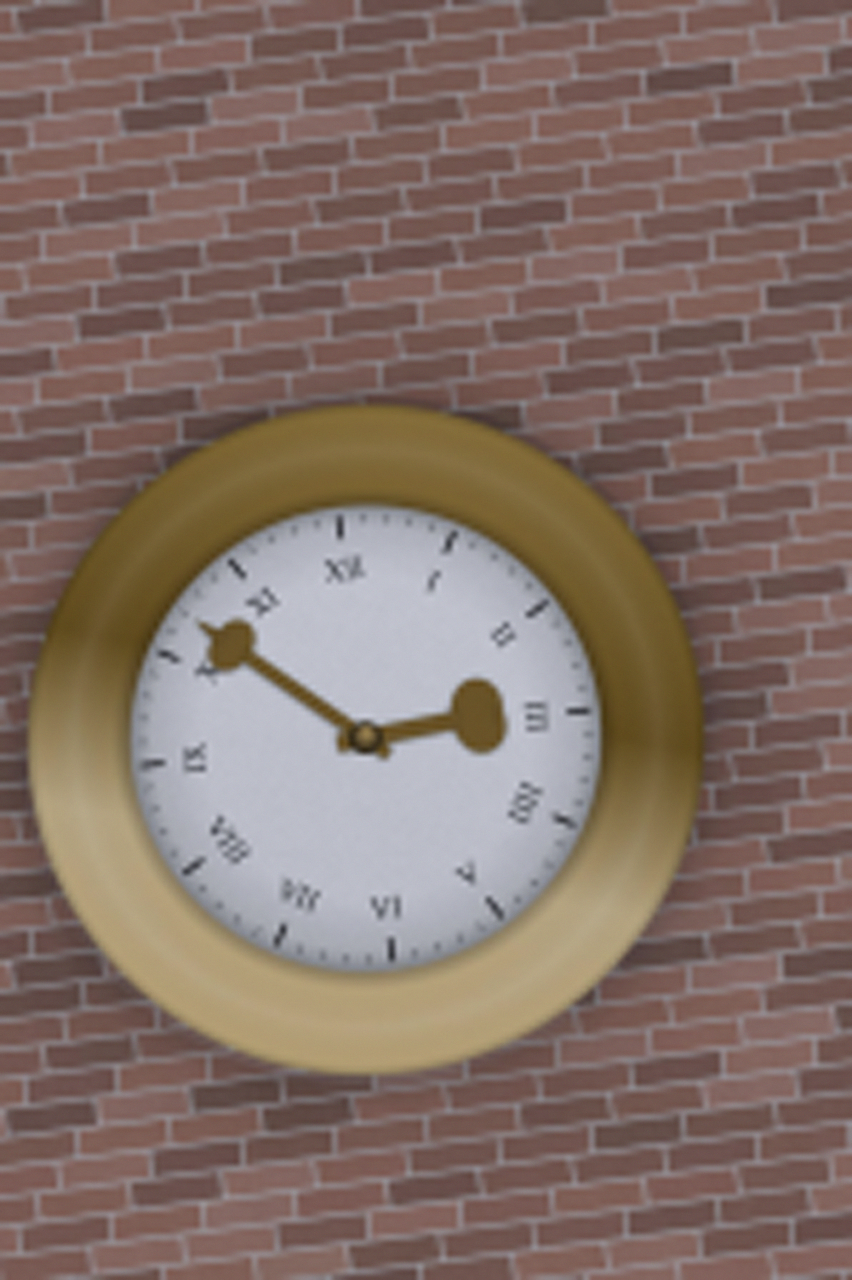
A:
2h52
